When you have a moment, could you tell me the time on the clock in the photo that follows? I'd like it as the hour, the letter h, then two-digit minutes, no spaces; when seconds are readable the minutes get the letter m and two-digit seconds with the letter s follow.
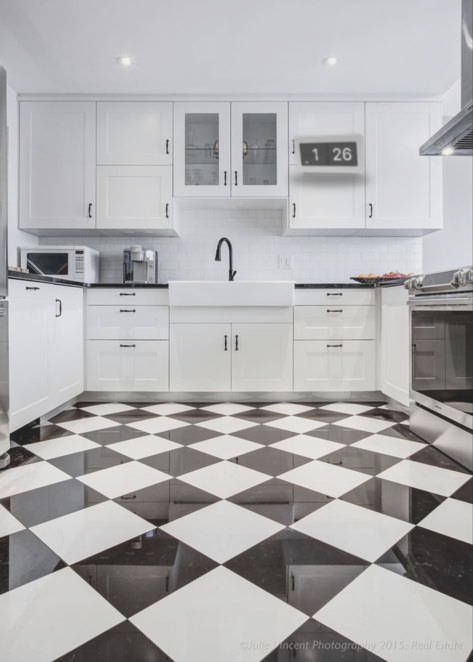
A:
1h26
